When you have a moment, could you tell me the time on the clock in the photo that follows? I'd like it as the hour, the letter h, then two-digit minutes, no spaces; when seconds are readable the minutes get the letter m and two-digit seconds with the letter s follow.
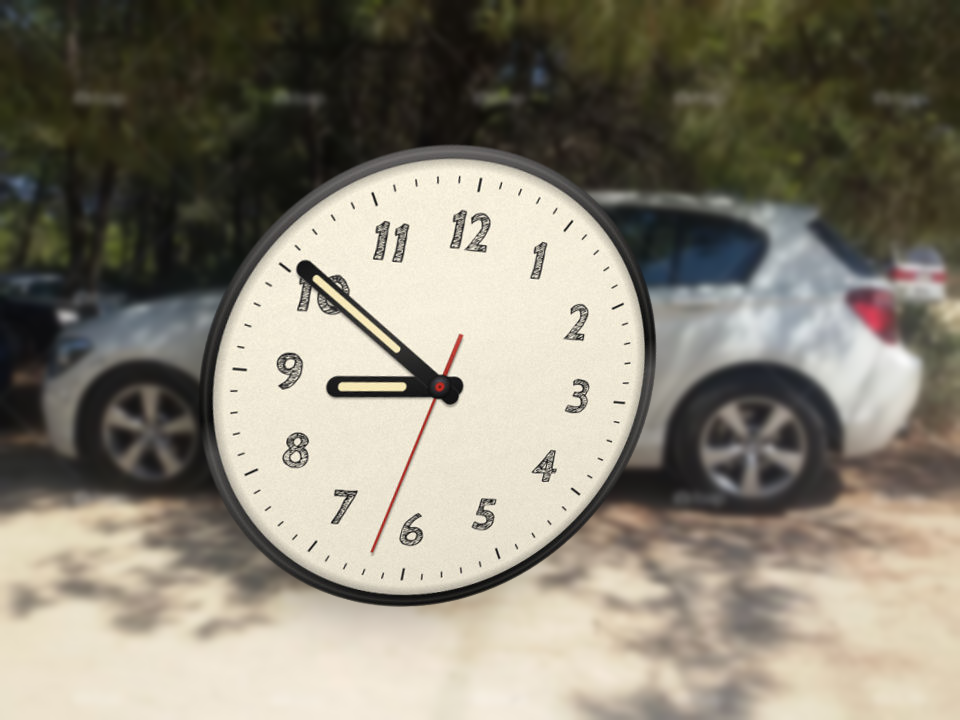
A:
8h50m32s
